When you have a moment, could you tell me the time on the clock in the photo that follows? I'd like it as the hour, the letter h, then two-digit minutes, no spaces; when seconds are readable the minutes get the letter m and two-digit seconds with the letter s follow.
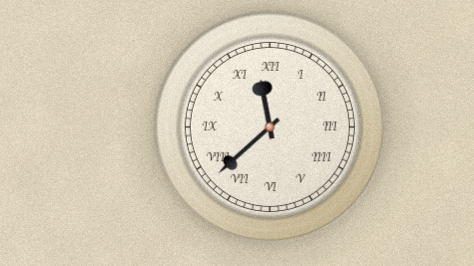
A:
11h38
